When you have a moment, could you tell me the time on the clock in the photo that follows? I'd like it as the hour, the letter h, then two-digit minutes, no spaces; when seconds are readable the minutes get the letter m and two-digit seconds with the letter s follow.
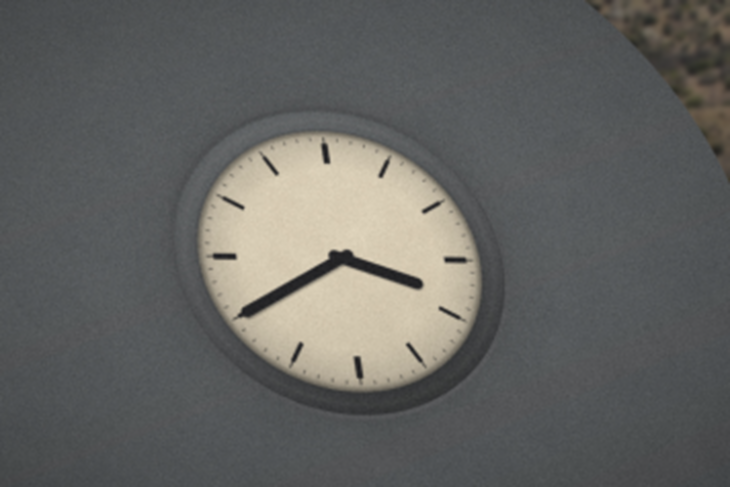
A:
3h40
